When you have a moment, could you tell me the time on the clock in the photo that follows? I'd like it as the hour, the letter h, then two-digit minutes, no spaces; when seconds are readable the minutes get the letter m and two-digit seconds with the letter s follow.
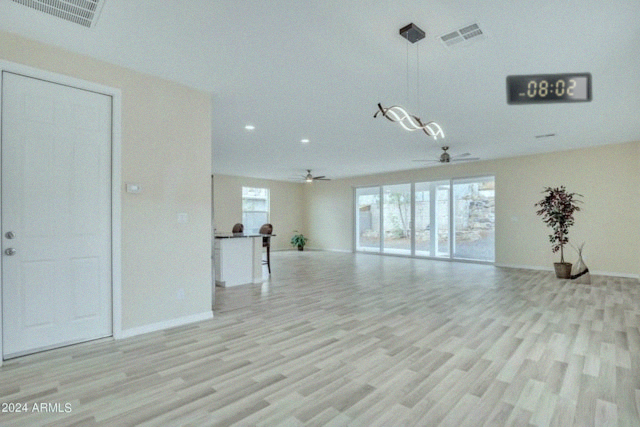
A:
8h02
